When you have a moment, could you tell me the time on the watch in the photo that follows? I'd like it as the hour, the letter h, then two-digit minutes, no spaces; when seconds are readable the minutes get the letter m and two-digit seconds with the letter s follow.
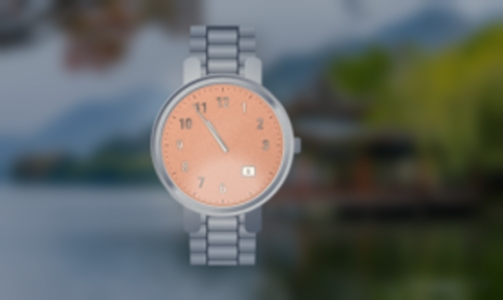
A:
10h54
